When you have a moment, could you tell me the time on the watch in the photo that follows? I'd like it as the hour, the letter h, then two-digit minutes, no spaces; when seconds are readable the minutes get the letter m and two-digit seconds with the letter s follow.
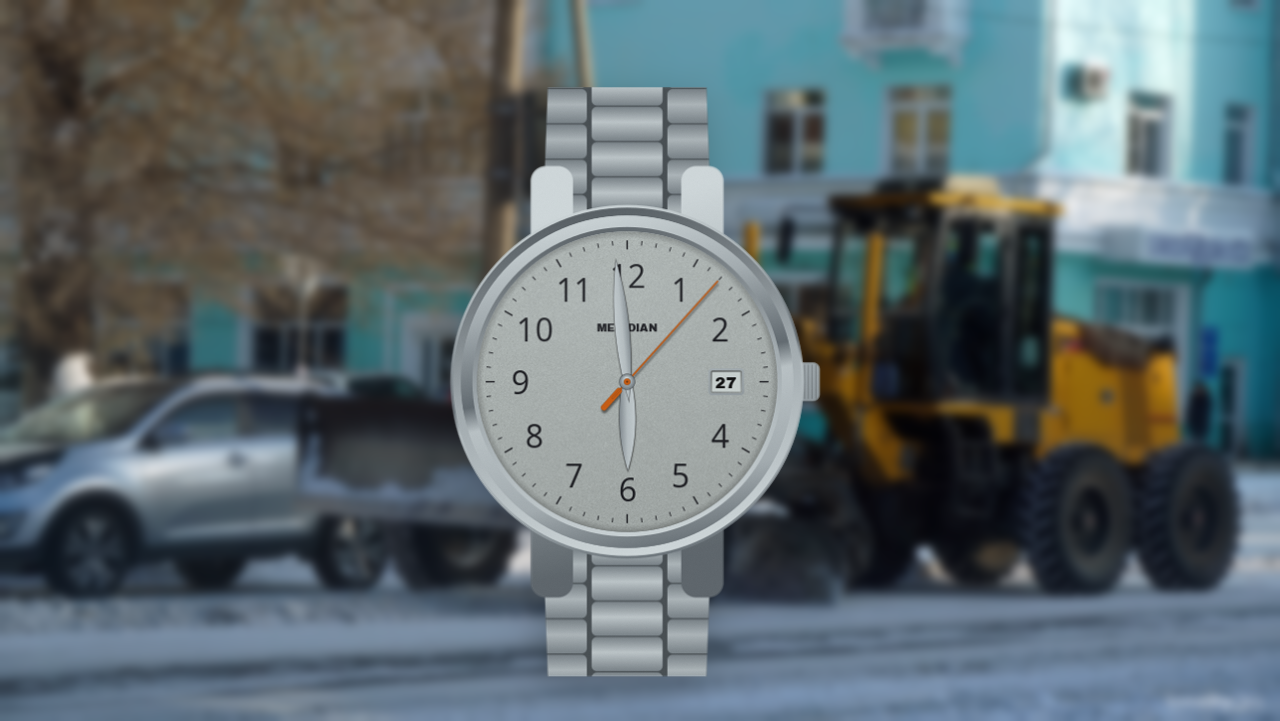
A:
5h59m07s
